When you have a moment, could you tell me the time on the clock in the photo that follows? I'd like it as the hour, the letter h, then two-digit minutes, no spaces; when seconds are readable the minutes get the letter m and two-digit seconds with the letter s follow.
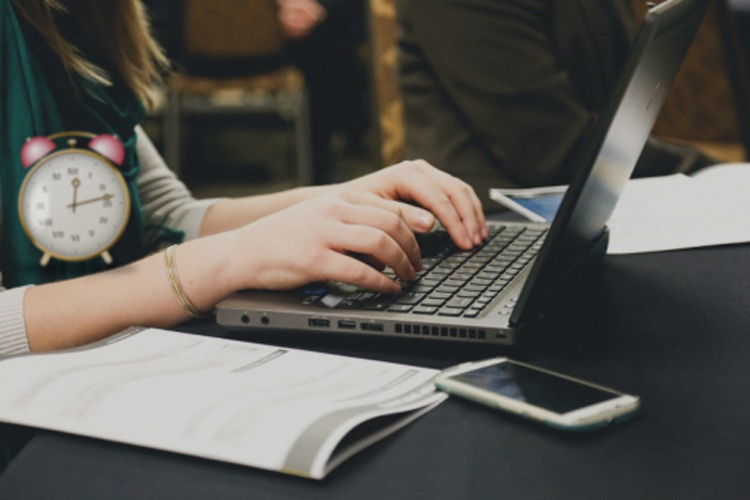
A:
12h13
